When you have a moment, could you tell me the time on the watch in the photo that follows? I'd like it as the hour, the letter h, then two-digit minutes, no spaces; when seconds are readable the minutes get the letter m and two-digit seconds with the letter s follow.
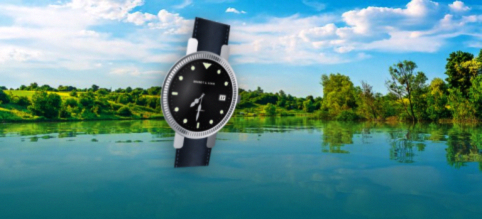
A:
7h31
